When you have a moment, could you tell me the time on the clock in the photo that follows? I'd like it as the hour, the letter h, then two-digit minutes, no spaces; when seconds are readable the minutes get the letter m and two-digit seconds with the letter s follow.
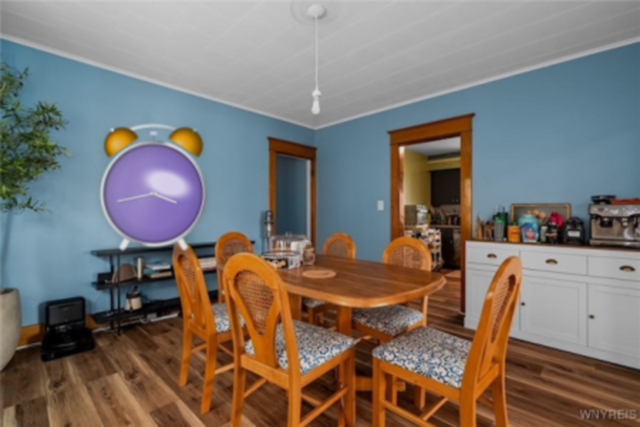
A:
3h43
